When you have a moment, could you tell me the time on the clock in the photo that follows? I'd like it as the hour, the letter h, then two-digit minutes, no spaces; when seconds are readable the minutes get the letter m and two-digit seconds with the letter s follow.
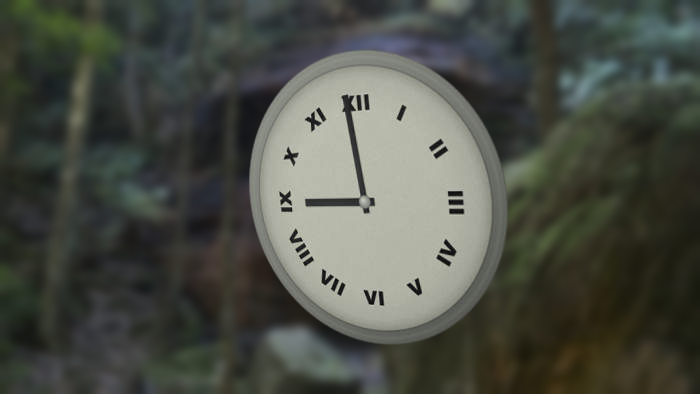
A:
8h59
